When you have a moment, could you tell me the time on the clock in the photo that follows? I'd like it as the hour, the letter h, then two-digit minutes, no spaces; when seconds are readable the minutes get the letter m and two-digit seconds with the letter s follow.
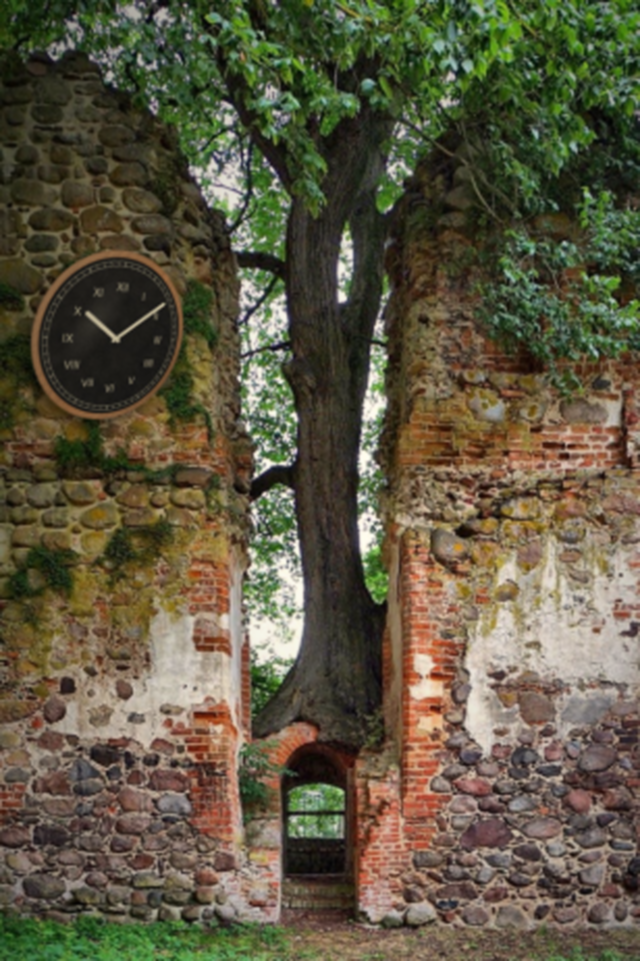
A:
10h09
